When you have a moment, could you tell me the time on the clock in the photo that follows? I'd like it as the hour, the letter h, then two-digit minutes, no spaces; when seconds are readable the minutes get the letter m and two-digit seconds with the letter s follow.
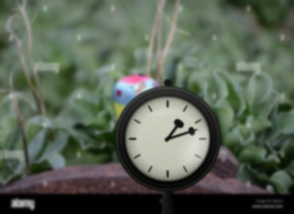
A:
1h12
